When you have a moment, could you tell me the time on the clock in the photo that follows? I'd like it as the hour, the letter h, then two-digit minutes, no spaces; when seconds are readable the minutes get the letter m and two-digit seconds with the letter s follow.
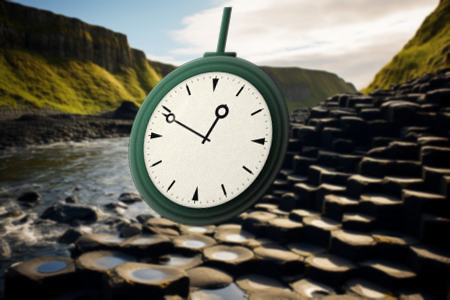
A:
12h49
